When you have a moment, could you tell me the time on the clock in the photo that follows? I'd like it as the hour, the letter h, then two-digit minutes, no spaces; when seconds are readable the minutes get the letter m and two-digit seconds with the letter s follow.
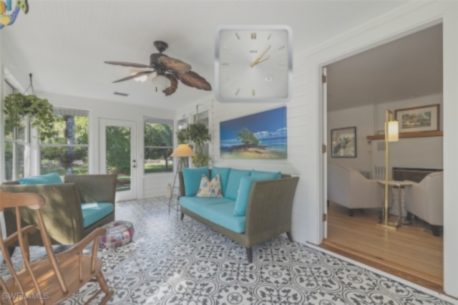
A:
2h07
